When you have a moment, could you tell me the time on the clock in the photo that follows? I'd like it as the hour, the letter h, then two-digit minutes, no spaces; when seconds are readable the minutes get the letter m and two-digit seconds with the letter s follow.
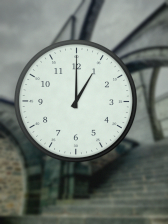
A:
1h00
